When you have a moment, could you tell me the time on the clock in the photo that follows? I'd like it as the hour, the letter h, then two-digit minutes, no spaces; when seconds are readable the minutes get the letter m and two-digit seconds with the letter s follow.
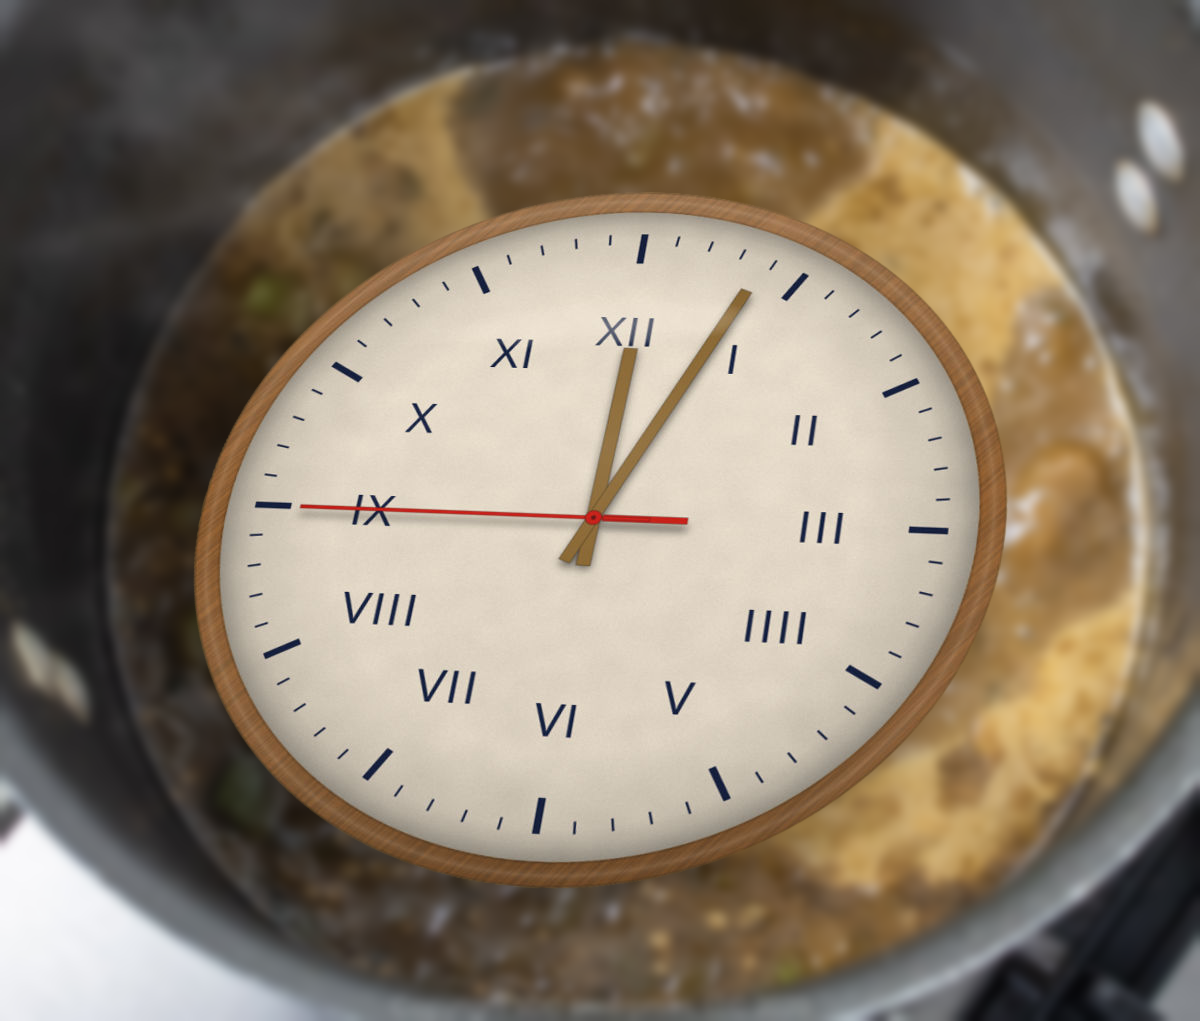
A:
12h03m45s
